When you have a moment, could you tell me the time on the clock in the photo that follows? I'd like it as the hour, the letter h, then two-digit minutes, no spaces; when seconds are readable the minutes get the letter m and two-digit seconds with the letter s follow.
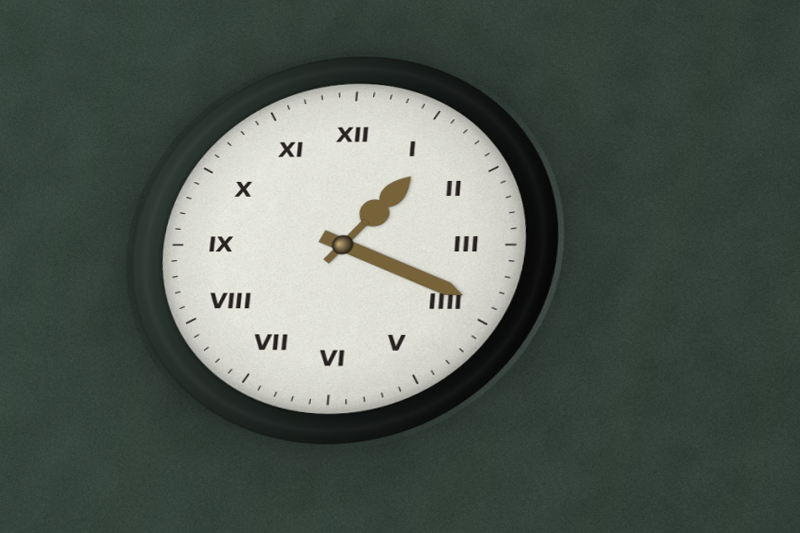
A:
1h19
